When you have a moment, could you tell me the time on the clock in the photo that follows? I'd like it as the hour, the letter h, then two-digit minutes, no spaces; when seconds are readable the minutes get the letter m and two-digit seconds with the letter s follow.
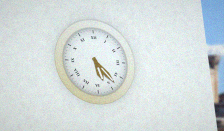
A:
5h23
